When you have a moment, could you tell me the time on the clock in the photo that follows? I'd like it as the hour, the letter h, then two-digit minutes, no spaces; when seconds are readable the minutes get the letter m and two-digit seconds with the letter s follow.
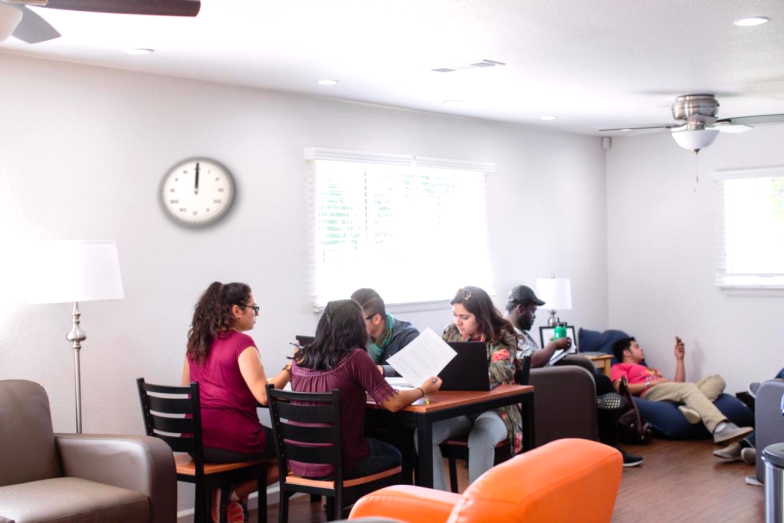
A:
12h00
